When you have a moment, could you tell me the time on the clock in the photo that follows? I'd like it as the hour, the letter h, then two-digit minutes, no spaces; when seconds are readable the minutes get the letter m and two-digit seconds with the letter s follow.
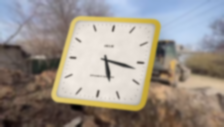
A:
5h17
